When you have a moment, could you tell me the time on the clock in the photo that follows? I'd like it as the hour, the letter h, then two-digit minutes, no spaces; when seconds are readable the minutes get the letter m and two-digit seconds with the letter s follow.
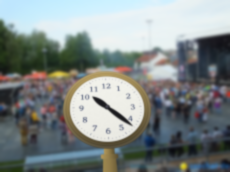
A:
10h22
